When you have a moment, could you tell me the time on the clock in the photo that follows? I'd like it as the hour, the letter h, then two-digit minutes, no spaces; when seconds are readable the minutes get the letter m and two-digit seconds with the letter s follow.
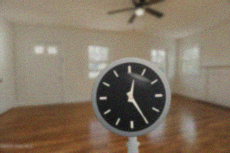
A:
12h25
